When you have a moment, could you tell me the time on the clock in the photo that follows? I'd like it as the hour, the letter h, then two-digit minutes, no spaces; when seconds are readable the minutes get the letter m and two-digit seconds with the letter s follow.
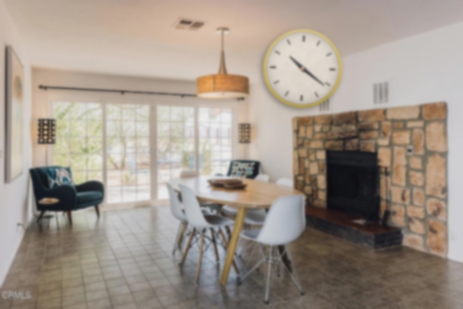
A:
10h21
